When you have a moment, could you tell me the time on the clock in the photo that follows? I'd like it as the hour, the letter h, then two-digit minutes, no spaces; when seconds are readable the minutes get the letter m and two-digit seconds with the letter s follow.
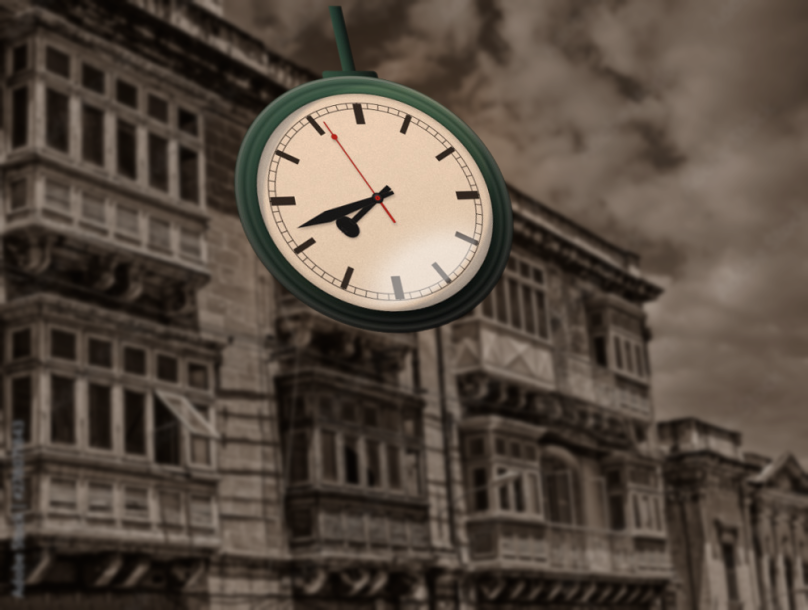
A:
7h41m56s
